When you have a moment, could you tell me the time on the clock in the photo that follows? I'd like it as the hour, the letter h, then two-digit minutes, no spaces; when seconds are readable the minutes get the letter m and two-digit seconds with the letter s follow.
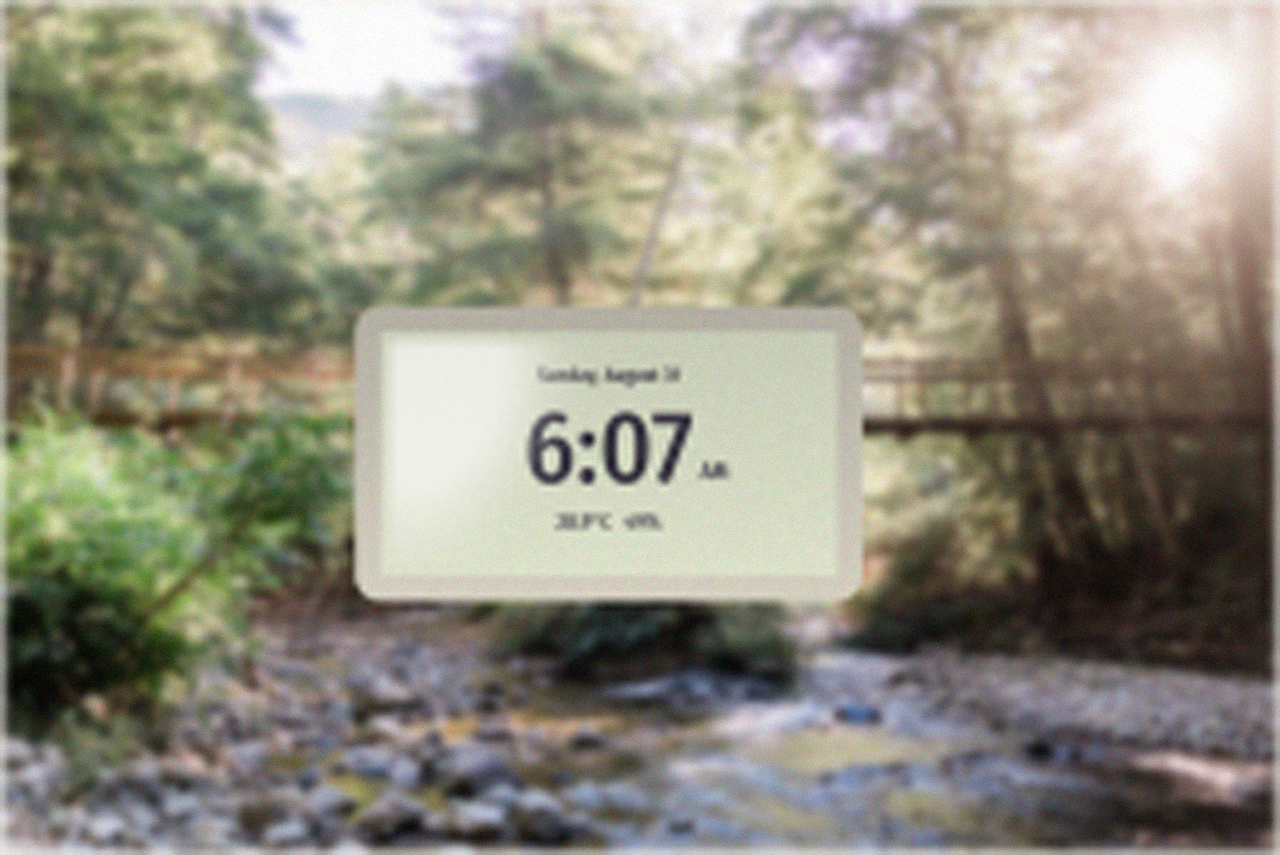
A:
6h07
